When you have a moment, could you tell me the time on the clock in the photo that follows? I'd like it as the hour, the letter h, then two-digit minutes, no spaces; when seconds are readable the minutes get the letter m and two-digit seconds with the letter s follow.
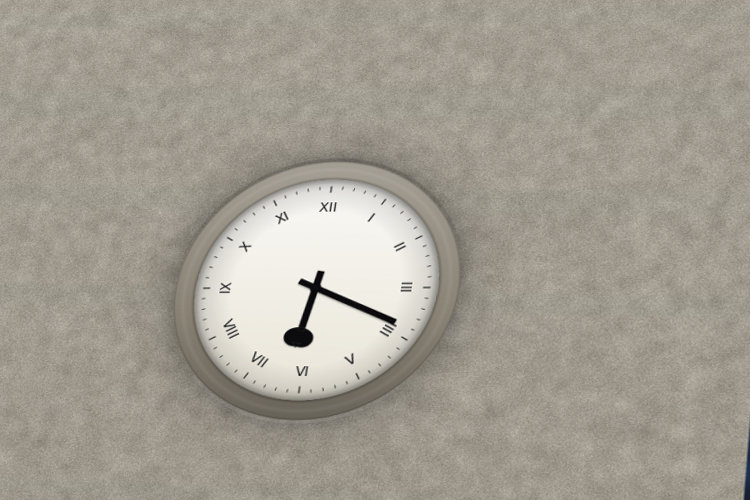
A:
6h19
